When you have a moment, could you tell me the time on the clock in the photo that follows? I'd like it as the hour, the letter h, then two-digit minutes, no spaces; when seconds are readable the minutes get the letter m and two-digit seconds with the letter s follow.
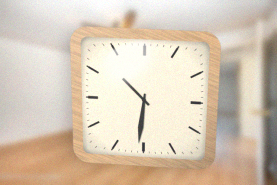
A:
10h31
